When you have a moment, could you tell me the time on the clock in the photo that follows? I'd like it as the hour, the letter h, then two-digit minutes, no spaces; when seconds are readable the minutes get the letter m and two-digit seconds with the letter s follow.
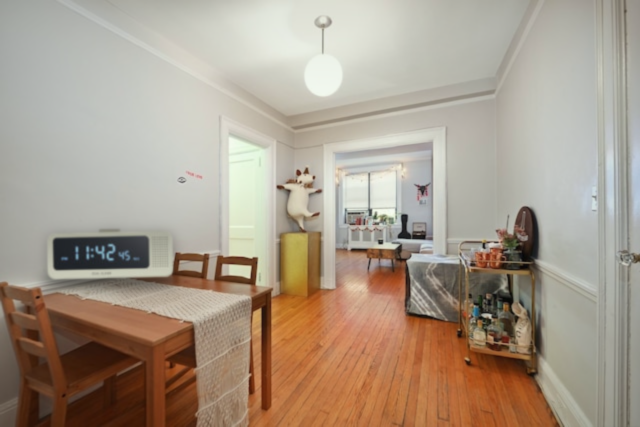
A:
11h42
